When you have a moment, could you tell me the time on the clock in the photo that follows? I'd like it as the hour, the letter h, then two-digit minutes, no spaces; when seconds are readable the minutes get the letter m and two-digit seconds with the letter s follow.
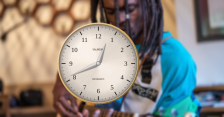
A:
12h41
